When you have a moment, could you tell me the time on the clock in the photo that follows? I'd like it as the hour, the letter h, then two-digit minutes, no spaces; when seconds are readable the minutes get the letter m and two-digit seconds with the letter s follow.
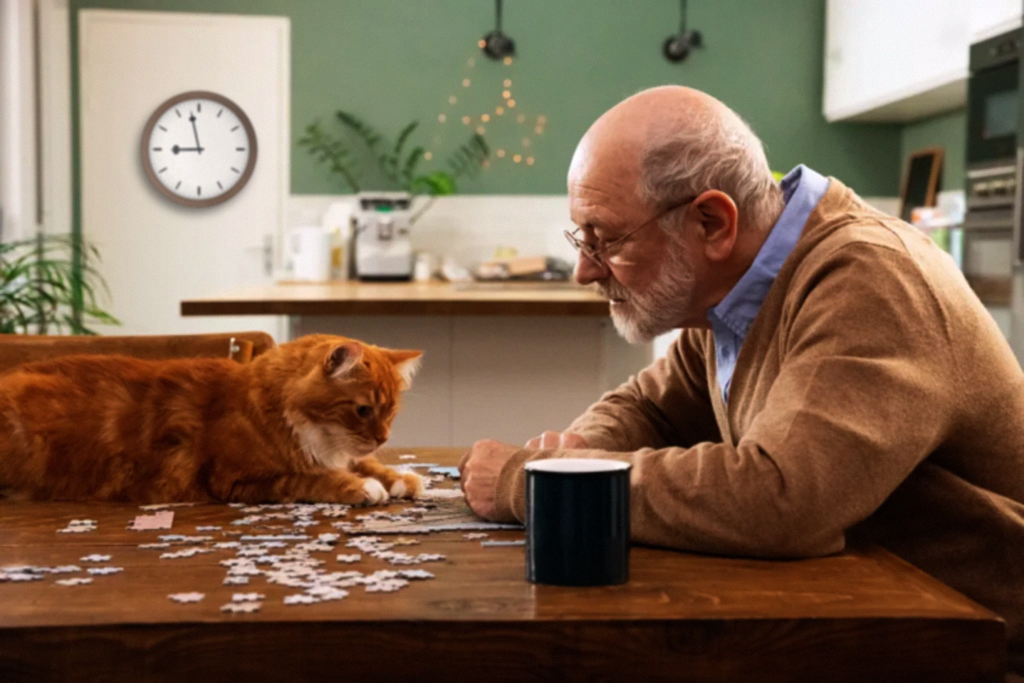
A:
8h58
